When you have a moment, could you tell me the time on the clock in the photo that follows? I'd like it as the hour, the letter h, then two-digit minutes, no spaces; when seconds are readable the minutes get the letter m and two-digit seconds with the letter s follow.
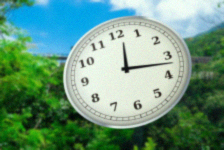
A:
12h17
